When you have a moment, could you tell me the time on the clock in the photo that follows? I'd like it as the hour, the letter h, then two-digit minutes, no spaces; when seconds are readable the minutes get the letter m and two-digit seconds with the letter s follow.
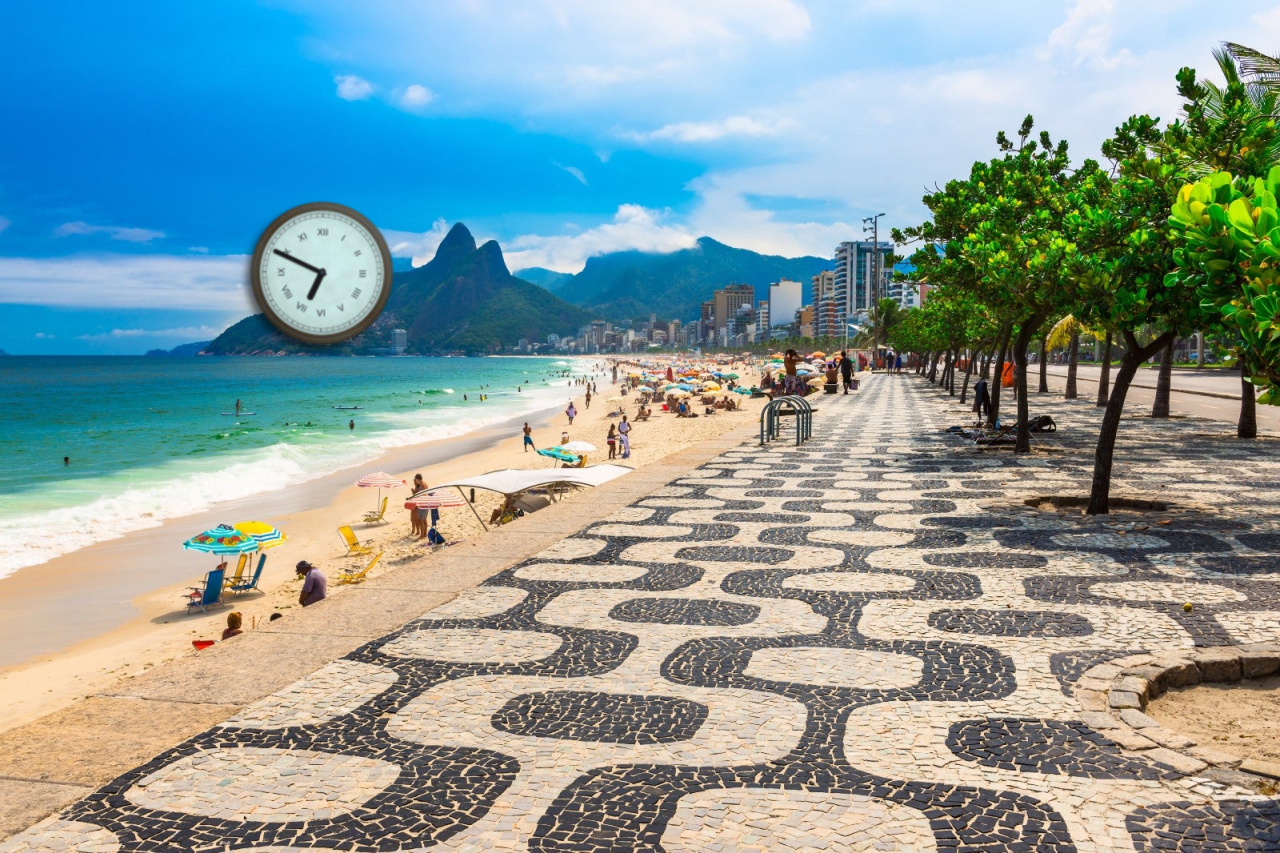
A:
6h49
